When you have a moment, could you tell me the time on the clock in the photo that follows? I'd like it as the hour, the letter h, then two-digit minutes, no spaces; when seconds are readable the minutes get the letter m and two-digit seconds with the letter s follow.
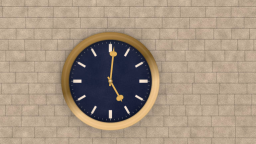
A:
5h01
